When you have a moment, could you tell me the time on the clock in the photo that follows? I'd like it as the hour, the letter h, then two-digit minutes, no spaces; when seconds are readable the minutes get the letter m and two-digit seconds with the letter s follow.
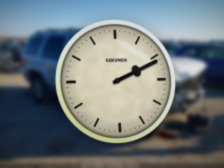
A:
2h11
